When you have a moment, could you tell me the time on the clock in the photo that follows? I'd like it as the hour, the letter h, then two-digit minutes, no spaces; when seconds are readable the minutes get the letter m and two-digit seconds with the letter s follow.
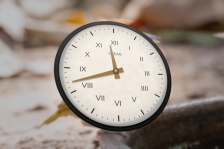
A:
11h42
